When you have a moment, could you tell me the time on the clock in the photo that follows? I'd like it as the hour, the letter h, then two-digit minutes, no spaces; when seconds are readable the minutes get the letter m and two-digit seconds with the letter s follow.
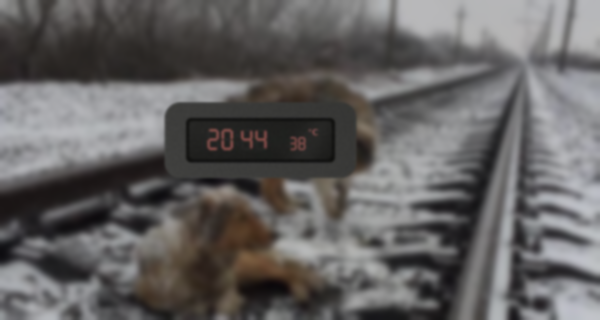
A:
20h44
